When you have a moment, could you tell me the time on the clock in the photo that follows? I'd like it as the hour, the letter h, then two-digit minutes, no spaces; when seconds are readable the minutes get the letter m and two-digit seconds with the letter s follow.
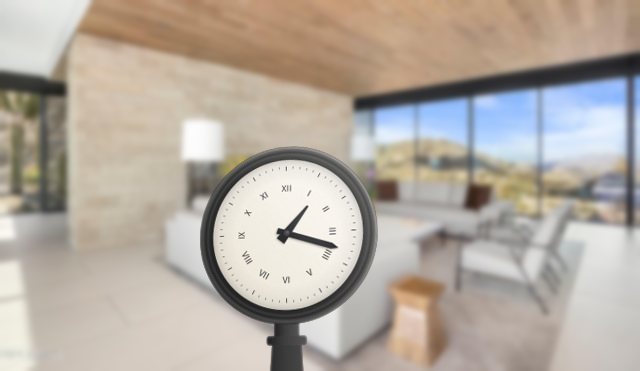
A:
1h18
